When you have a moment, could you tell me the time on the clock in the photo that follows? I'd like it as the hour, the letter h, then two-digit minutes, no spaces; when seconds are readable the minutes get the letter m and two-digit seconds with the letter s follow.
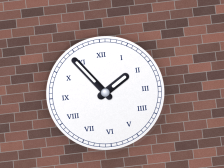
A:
1h54
